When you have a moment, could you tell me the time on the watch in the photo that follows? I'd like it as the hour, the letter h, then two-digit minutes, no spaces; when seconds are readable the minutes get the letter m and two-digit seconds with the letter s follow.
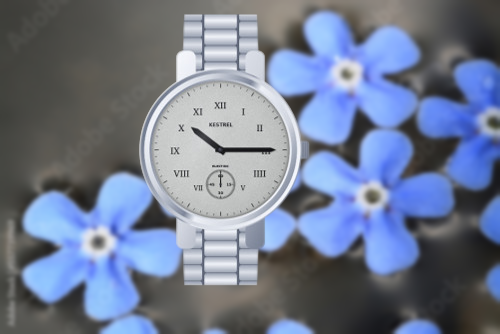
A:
10h15
